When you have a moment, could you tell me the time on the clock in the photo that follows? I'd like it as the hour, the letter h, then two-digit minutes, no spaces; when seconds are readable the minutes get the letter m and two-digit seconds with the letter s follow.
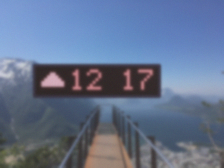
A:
12h17
